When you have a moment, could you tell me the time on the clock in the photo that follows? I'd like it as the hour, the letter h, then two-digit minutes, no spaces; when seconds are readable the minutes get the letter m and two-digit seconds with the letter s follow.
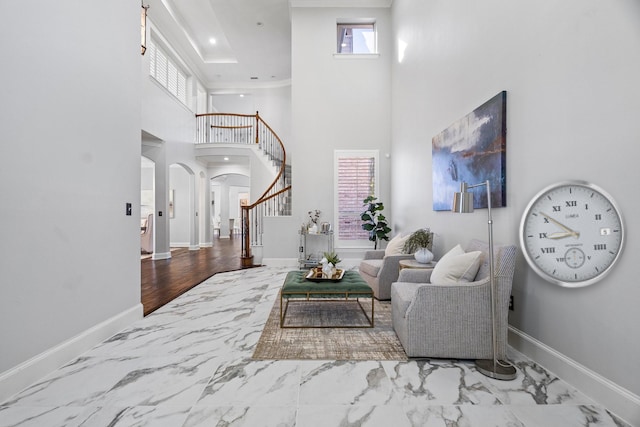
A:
8h51
